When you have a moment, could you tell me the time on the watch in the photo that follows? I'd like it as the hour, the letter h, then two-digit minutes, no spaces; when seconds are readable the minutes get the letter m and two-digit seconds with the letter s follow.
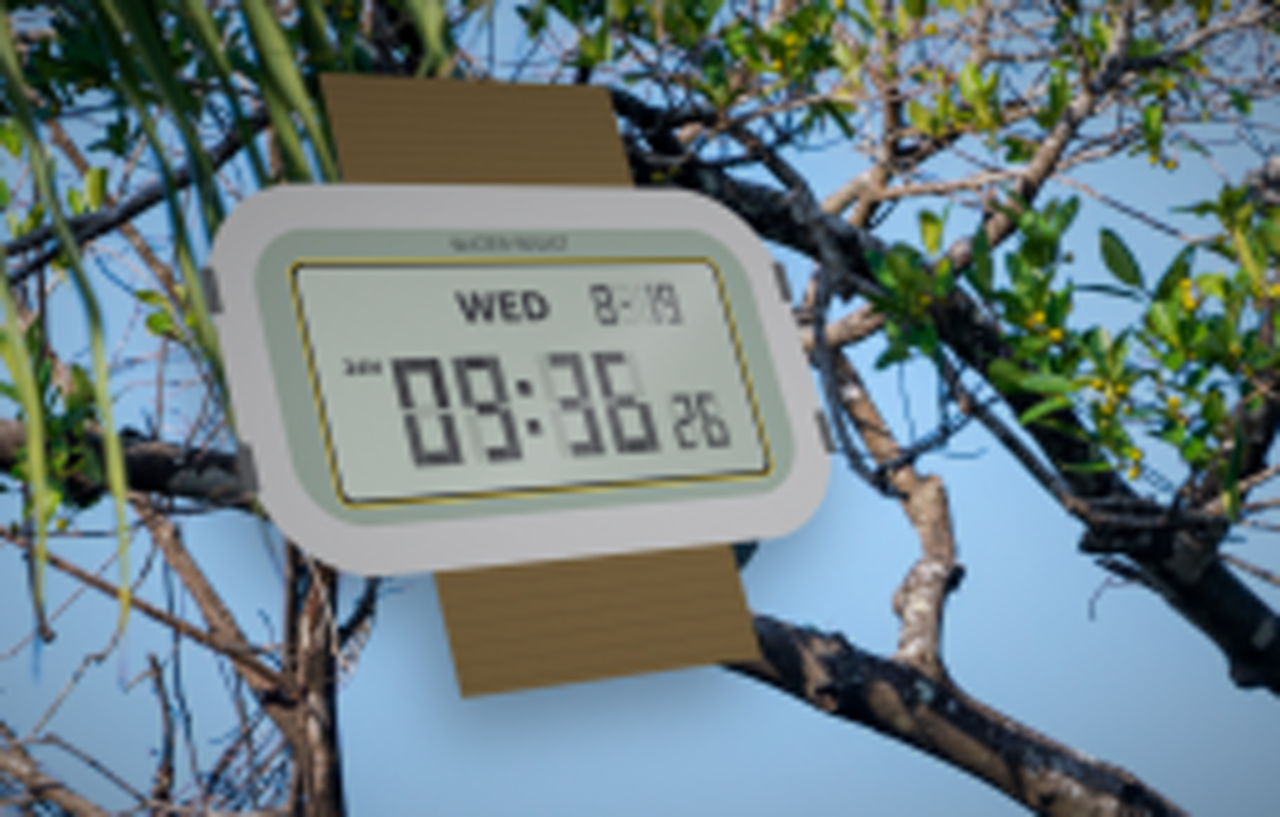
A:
9h36m26s
